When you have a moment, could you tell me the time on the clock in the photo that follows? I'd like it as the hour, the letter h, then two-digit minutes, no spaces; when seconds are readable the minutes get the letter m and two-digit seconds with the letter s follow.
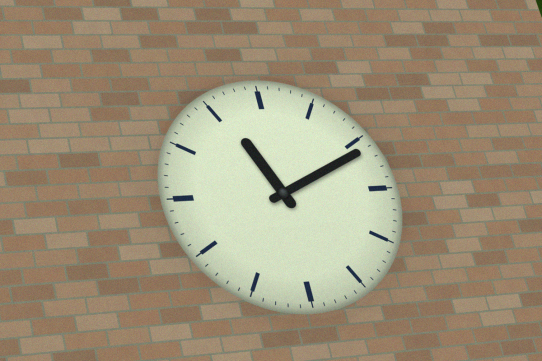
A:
11h11
